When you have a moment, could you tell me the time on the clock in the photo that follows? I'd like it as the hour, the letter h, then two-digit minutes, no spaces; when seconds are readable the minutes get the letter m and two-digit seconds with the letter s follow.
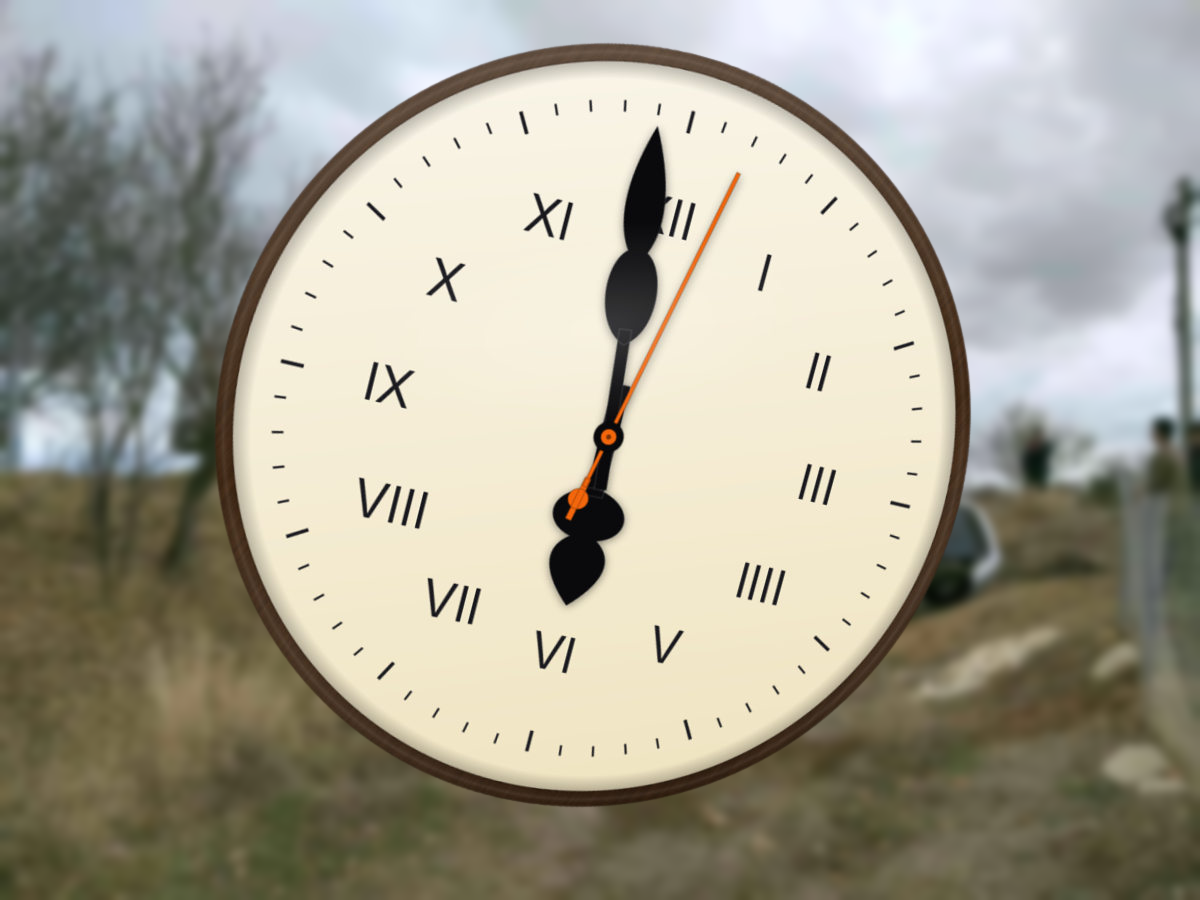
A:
5h59m02s
